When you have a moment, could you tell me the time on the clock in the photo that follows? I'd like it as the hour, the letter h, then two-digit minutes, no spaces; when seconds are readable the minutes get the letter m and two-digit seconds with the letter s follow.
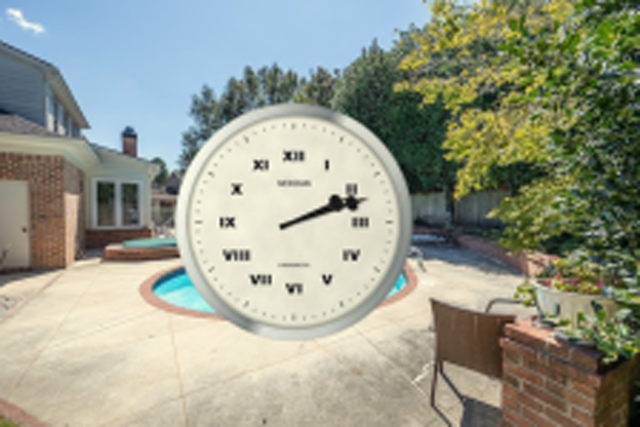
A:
2h12
